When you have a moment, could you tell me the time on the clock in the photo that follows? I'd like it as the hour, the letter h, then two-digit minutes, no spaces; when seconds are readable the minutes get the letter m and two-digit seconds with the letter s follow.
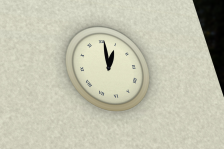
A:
1h01
